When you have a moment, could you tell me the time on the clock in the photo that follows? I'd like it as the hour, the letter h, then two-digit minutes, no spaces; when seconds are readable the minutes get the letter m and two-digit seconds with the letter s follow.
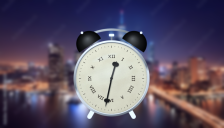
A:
12h32
